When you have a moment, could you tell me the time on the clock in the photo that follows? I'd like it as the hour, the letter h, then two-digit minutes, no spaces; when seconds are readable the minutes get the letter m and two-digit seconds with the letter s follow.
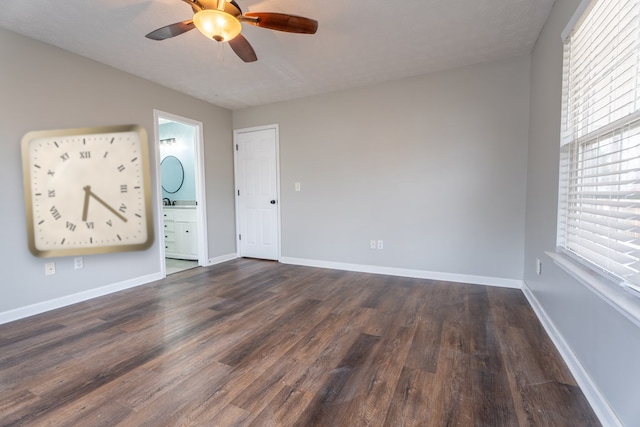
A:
6h22
